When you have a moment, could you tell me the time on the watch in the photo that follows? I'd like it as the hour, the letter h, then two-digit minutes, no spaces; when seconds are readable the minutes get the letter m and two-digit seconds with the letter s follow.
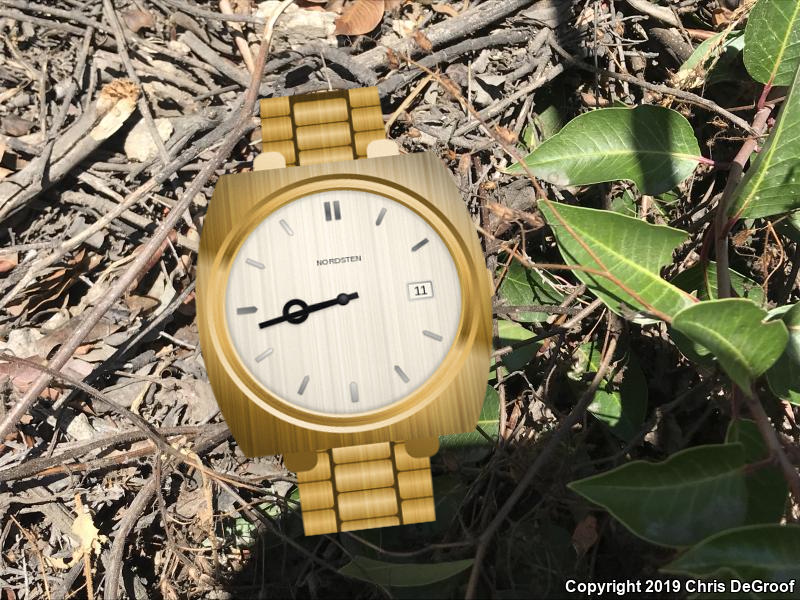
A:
8h43
